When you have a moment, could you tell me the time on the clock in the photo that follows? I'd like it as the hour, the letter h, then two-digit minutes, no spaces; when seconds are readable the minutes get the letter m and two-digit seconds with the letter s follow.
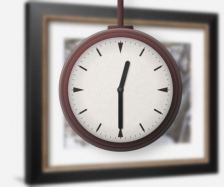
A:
12h30
